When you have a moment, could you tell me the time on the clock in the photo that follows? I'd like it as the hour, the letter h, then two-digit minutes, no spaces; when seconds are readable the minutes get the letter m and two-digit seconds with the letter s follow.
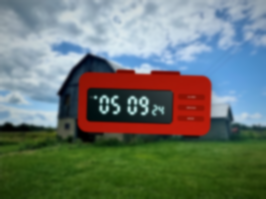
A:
5h09
